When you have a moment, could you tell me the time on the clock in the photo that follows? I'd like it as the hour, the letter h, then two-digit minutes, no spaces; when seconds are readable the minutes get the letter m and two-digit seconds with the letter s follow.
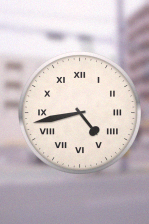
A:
4h43
